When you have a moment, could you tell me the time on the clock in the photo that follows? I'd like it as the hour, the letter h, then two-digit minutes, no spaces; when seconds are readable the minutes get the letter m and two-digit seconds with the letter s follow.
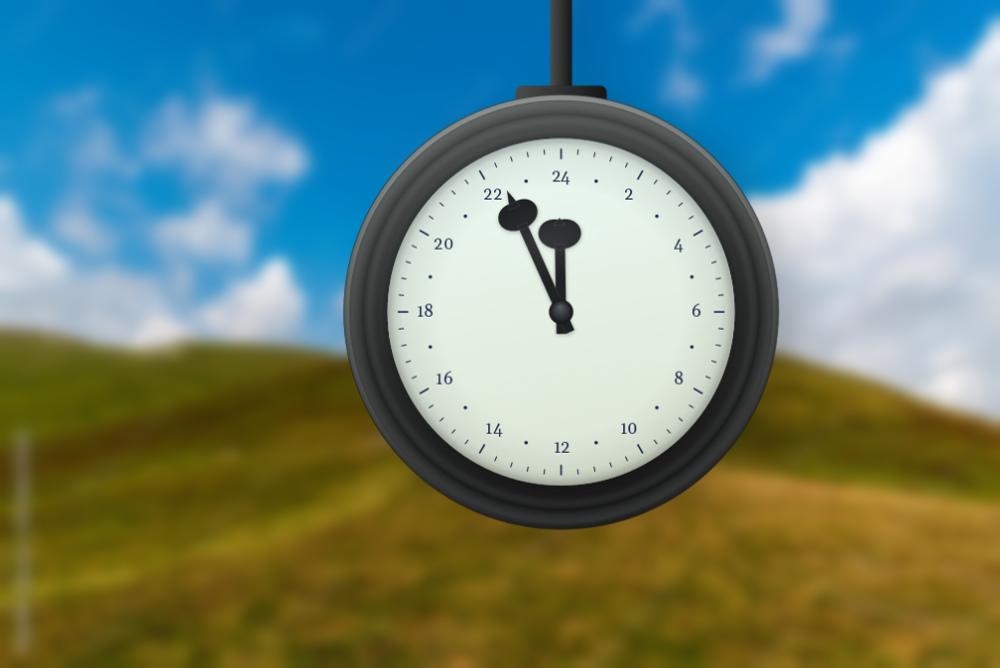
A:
23h56
